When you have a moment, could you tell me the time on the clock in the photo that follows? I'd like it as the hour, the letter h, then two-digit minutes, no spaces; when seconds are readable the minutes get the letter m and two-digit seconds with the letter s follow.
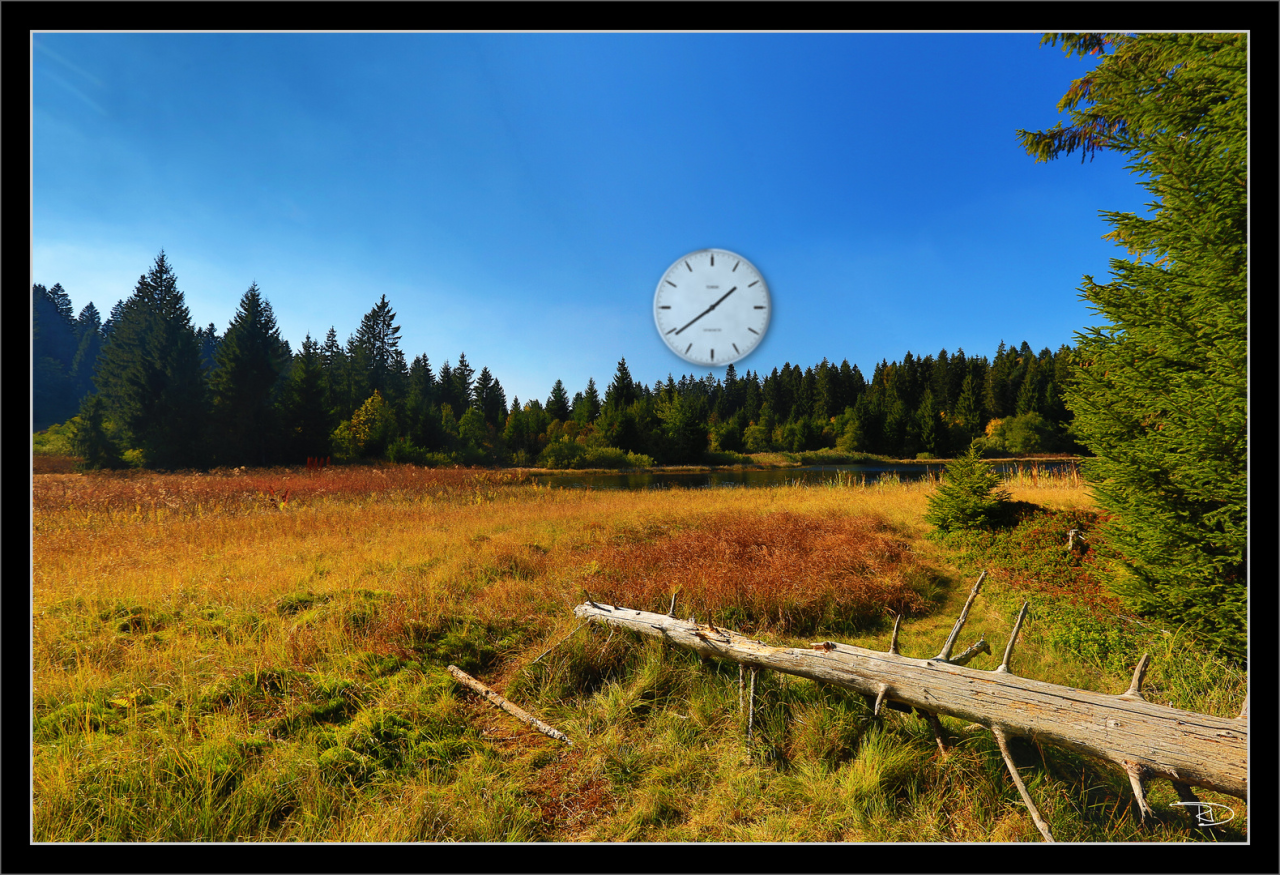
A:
1h39
